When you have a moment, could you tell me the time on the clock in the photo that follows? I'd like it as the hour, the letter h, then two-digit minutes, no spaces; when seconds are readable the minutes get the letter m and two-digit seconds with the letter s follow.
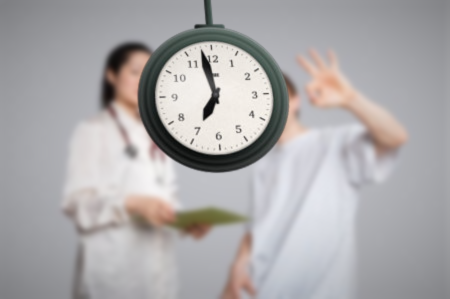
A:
6h58
